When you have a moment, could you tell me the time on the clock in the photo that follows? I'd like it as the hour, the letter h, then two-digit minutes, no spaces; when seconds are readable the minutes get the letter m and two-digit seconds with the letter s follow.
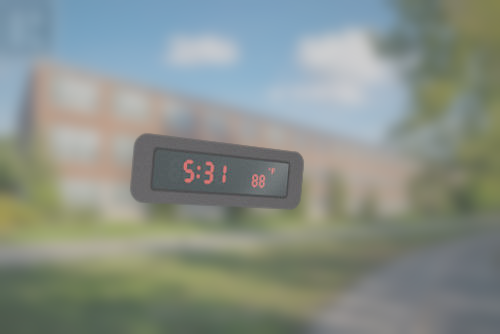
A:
5h31
